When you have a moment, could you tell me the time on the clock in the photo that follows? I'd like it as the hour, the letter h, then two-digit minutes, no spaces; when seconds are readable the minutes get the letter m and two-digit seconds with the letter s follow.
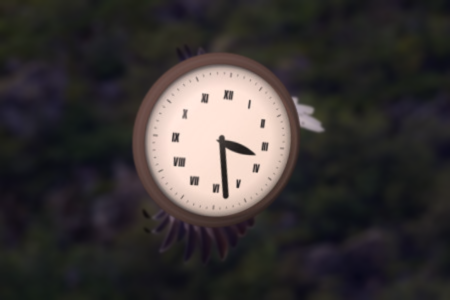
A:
3h28
